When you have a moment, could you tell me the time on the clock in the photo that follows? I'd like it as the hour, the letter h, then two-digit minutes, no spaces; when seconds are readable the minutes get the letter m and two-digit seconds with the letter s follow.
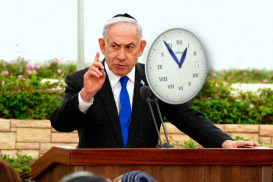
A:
12h54
